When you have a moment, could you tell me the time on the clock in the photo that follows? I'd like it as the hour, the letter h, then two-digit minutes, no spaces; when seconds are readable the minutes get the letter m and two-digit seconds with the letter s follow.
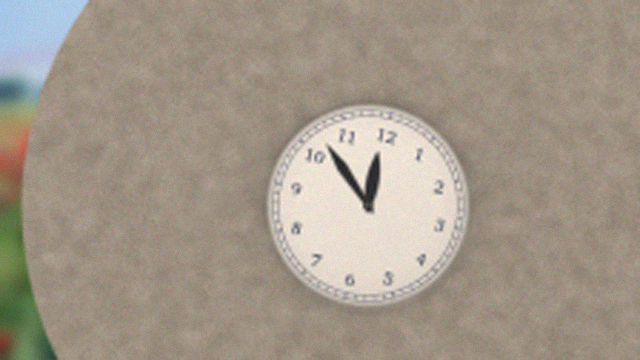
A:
11h52
